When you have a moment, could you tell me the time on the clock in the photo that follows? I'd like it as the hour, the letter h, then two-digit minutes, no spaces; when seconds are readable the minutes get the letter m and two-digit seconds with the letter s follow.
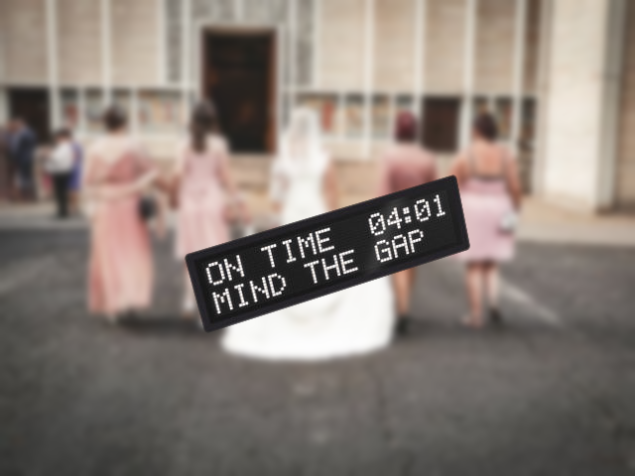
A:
4h01
